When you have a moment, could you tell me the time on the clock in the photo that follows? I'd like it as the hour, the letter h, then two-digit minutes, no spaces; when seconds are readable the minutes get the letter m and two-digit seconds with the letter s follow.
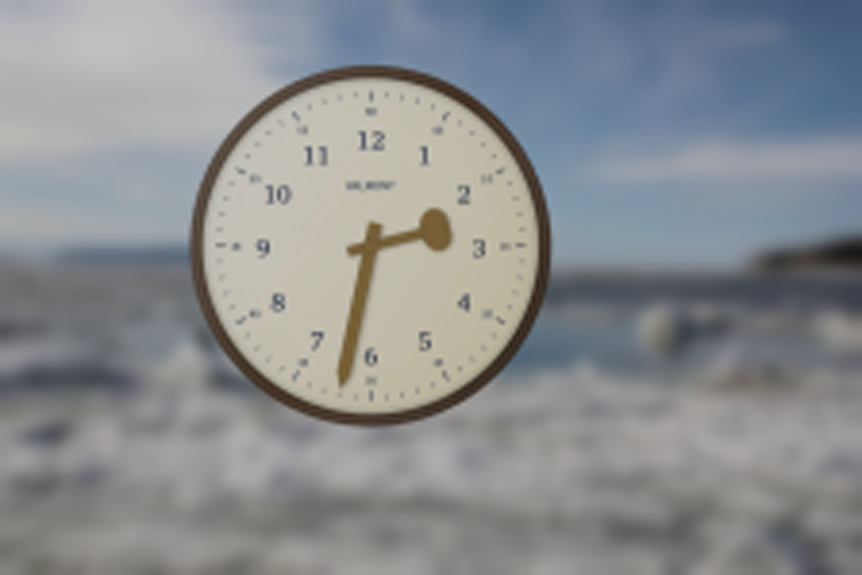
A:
2h32
